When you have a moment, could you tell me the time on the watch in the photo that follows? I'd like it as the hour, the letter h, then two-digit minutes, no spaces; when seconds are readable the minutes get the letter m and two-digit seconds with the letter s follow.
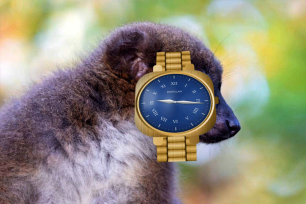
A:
9h16
